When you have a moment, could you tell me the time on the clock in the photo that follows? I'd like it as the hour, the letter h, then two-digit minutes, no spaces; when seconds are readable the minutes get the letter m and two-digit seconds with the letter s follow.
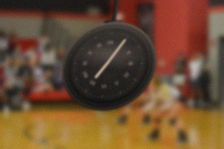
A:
7h05
